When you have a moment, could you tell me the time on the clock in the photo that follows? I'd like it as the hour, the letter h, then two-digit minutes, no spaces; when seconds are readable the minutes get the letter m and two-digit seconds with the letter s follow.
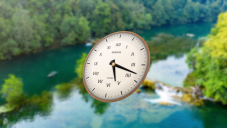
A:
5h18
